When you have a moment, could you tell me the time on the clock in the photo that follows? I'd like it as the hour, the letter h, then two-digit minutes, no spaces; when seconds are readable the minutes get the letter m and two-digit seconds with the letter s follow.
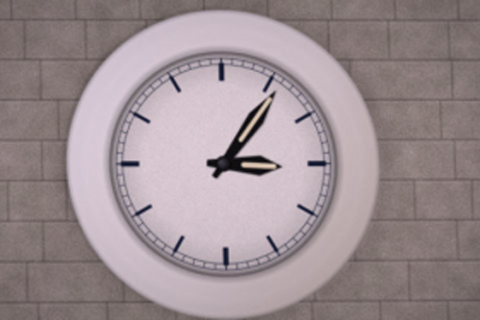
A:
3h06
